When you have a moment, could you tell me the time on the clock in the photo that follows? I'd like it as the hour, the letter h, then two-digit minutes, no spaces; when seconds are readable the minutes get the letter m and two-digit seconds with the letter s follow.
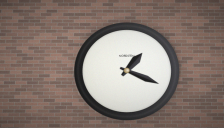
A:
1h19
